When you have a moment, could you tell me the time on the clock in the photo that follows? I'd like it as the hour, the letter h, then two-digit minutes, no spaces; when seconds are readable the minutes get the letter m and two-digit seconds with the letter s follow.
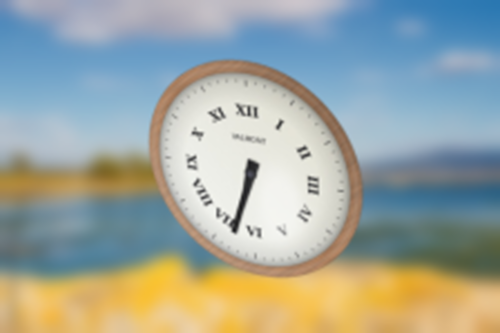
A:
6h33
